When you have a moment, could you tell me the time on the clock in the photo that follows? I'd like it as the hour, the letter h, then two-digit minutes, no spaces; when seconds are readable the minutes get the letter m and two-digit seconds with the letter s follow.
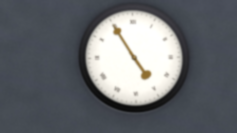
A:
4h55
